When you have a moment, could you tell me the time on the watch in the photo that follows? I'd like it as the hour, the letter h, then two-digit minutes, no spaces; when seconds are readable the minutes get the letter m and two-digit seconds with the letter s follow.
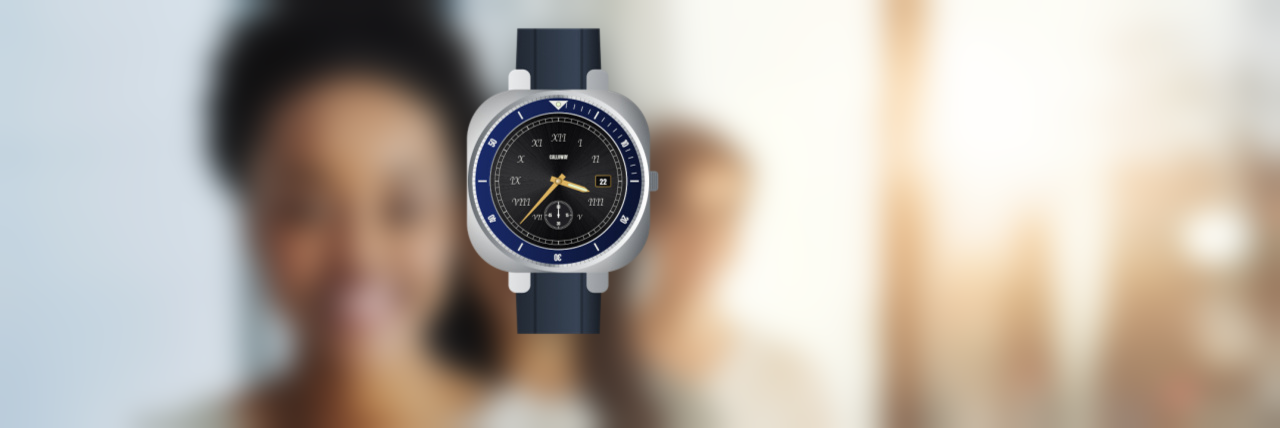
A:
3h37
